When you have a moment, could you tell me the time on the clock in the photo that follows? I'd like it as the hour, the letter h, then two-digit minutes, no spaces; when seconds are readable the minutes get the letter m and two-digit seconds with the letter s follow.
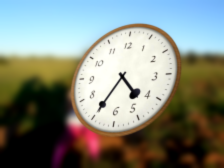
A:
4h35
